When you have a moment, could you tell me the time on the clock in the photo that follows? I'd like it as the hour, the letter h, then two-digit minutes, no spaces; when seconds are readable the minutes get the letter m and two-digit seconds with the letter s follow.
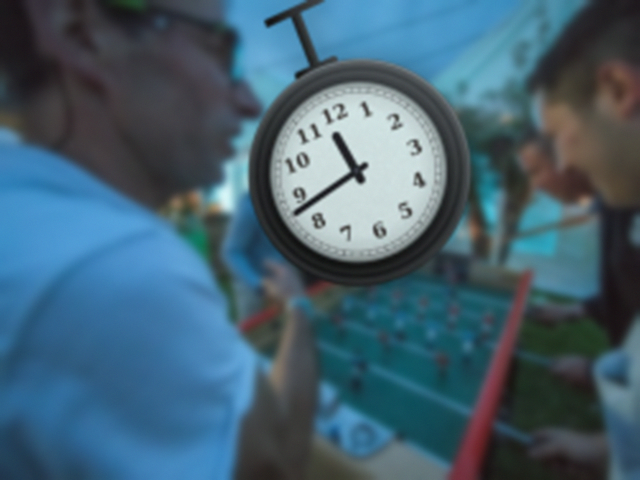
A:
11h43
